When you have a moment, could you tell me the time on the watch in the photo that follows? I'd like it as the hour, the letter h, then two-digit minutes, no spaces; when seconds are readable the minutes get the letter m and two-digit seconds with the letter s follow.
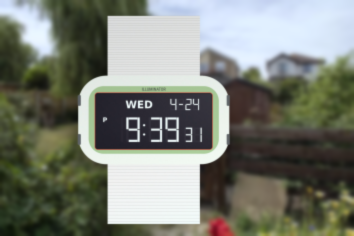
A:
9h39m31s
